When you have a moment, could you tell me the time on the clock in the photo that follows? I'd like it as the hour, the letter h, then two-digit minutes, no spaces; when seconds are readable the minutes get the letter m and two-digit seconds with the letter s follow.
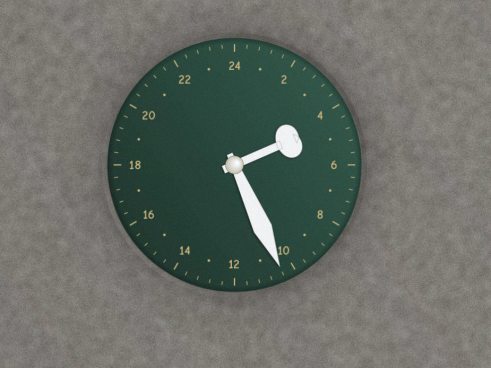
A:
4h26
